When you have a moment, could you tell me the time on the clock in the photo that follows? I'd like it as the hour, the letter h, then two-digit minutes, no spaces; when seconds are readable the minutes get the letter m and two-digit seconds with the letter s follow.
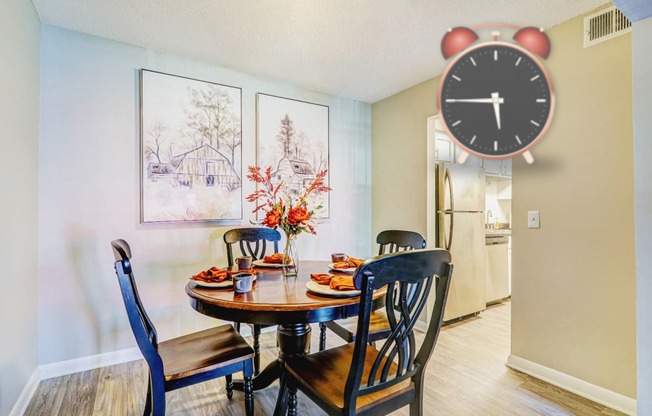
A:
5h45
